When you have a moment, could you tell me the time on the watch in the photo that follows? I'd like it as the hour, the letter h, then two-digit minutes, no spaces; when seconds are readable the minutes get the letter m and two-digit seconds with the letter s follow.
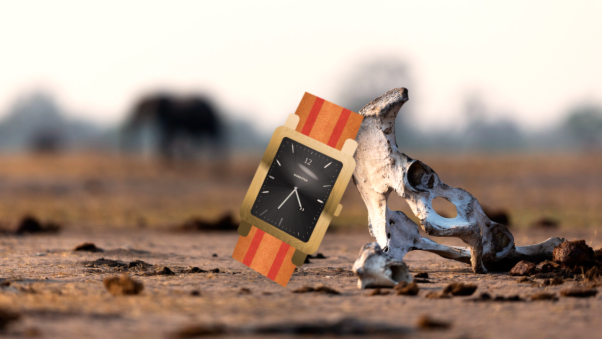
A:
4h33
